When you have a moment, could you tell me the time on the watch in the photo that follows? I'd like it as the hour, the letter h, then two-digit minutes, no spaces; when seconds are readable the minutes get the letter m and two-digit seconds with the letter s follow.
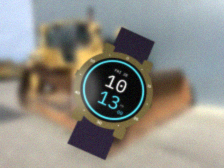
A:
10h13
